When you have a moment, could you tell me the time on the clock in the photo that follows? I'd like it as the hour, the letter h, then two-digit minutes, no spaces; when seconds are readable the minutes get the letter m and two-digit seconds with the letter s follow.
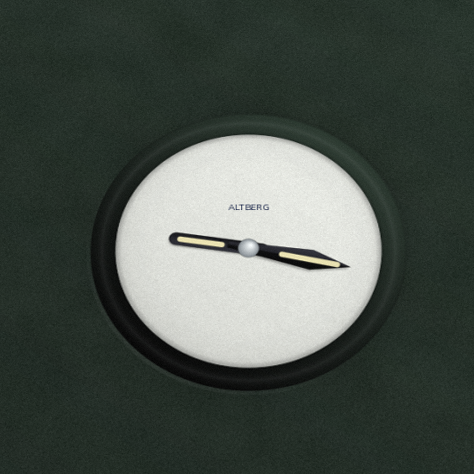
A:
9h17
